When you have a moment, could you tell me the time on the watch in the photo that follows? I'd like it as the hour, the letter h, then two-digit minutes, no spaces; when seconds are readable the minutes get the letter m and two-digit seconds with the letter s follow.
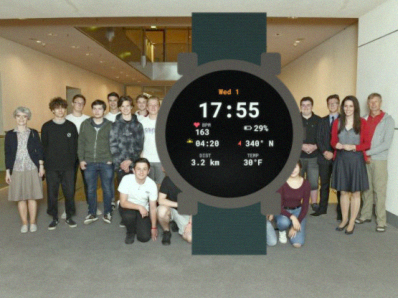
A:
17h55
